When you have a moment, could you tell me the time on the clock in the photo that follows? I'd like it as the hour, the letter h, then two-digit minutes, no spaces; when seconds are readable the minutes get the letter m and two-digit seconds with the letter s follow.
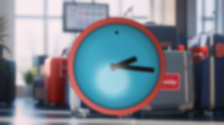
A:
2h16
